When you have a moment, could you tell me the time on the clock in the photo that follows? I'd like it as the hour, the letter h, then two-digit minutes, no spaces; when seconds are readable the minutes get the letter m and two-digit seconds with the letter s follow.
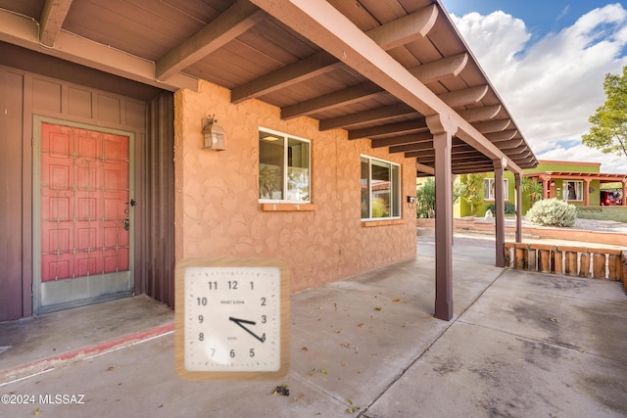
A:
3h21
